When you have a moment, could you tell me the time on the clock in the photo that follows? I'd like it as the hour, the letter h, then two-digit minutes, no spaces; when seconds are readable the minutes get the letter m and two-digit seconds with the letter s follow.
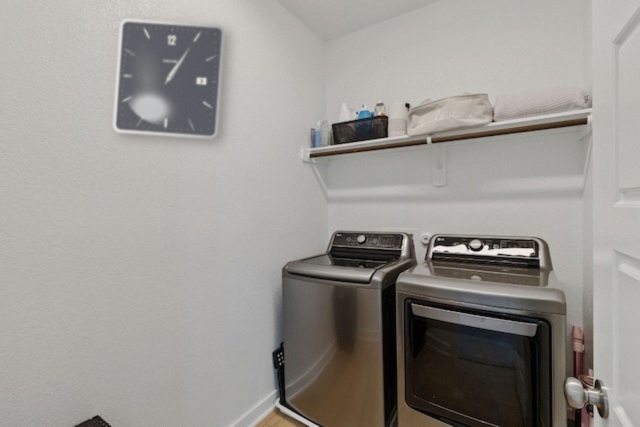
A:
1h05
